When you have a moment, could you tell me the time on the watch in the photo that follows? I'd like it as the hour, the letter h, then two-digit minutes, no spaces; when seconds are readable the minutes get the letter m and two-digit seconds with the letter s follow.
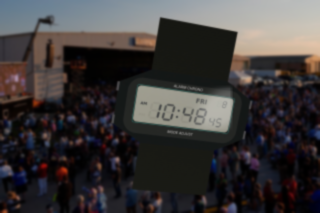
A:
10h48
